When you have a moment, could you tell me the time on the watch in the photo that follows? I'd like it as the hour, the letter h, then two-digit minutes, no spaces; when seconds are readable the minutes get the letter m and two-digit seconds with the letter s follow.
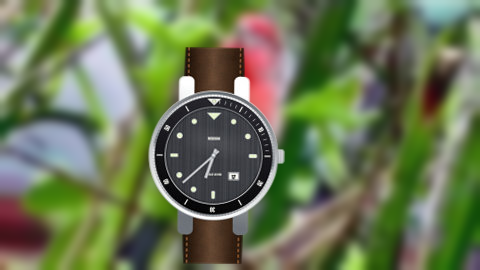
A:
6h38
